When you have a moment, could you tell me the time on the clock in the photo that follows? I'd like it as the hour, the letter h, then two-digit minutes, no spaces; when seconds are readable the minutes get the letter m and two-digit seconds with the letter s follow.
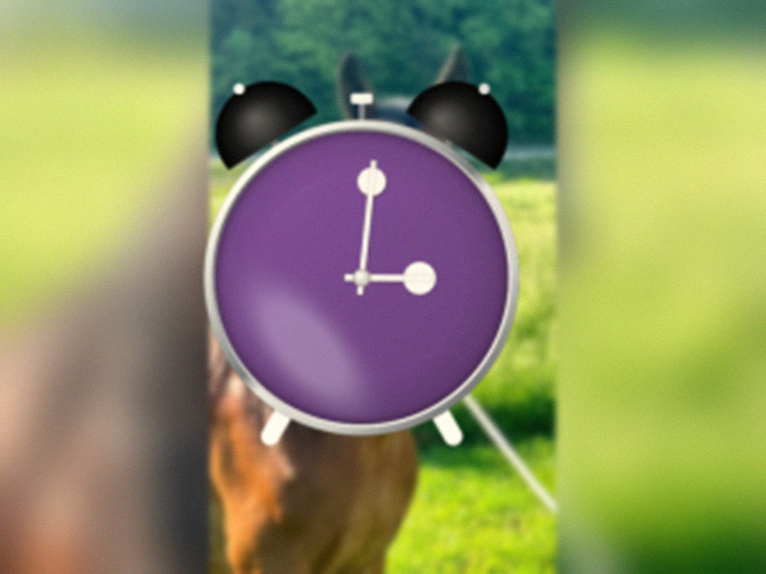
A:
3h01
